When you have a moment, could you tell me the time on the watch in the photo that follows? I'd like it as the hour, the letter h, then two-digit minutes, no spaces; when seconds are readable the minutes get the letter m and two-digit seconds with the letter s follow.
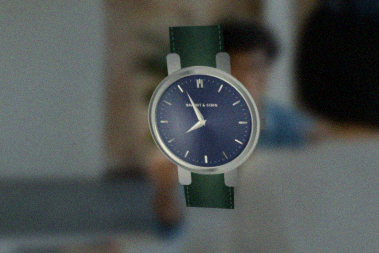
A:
7h56
